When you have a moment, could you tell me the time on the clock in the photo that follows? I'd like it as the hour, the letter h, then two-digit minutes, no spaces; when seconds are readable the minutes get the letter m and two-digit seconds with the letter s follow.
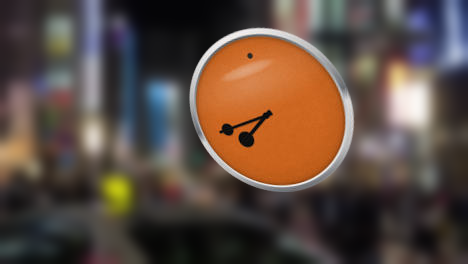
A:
7h43
